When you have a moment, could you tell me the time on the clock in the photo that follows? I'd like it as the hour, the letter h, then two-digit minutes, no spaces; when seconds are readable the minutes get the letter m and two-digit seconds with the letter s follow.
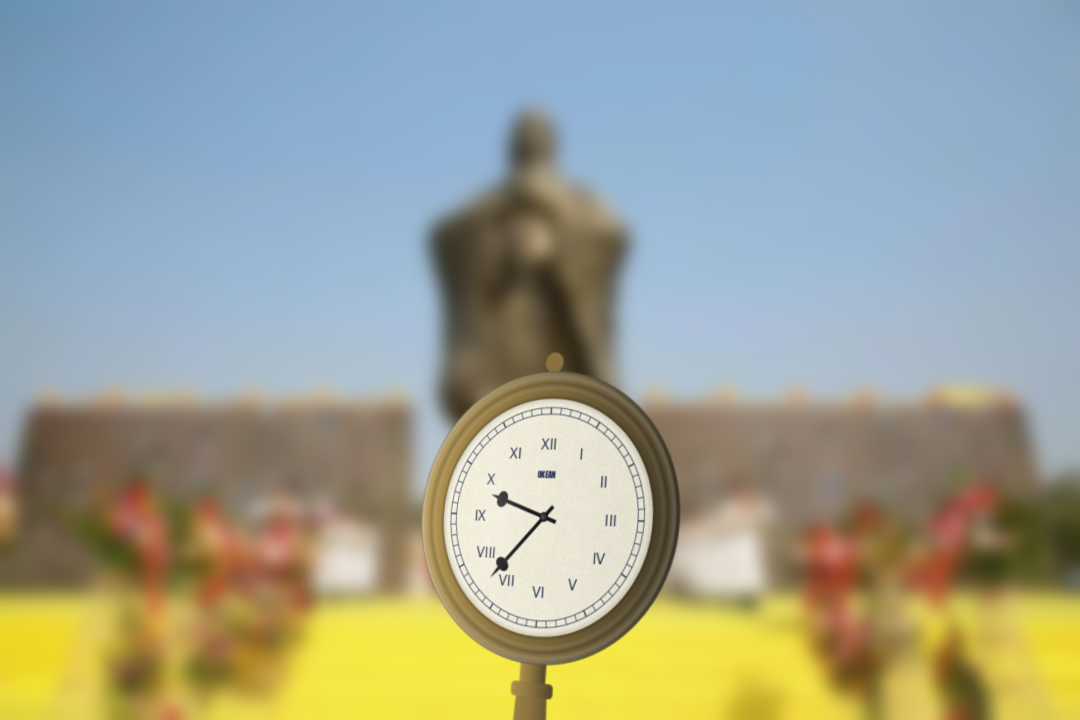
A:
9h37
